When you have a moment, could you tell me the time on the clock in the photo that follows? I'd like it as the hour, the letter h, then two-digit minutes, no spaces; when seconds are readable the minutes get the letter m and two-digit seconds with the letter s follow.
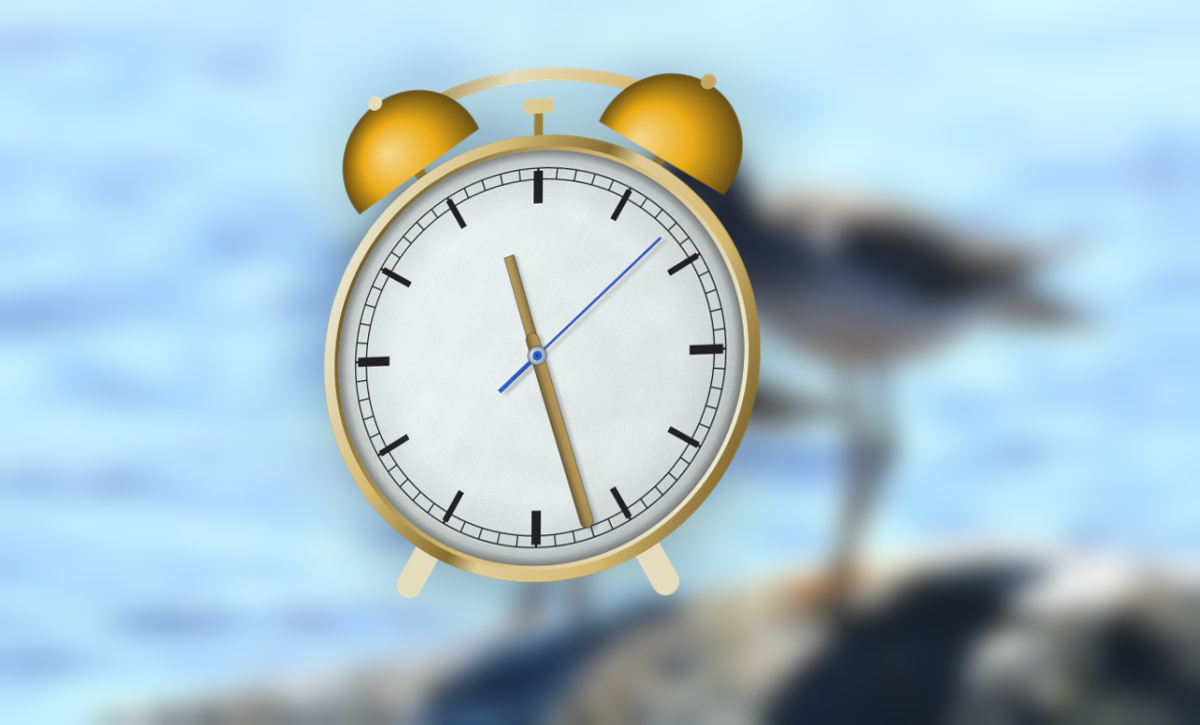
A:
11h27m08s
